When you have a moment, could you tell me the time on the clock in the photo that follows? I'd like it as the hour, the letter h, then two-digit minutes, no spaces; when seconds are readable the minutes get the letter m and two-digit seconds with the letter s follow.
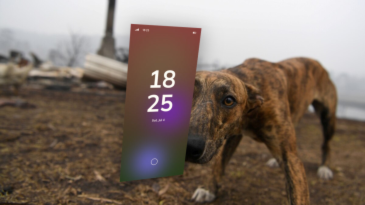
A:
18h25
